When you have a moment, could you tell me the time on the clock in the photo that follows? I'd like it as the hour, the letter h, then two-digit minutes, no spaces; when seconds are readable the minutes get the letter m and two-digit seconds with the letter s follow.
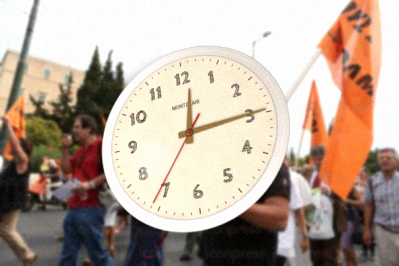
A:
12h14m36s
